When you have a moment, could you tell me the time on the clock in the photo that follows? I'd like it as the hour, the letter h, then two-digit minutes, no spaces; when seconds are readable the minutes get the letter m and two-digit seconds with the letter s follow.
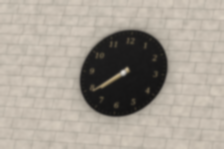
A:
7h39
